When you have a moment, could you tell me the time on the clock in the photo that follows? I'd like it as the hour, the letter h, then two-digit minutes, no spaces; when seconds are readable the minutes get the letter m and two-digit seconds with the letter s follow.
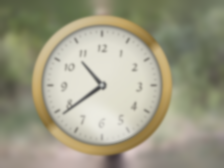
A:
10h39
